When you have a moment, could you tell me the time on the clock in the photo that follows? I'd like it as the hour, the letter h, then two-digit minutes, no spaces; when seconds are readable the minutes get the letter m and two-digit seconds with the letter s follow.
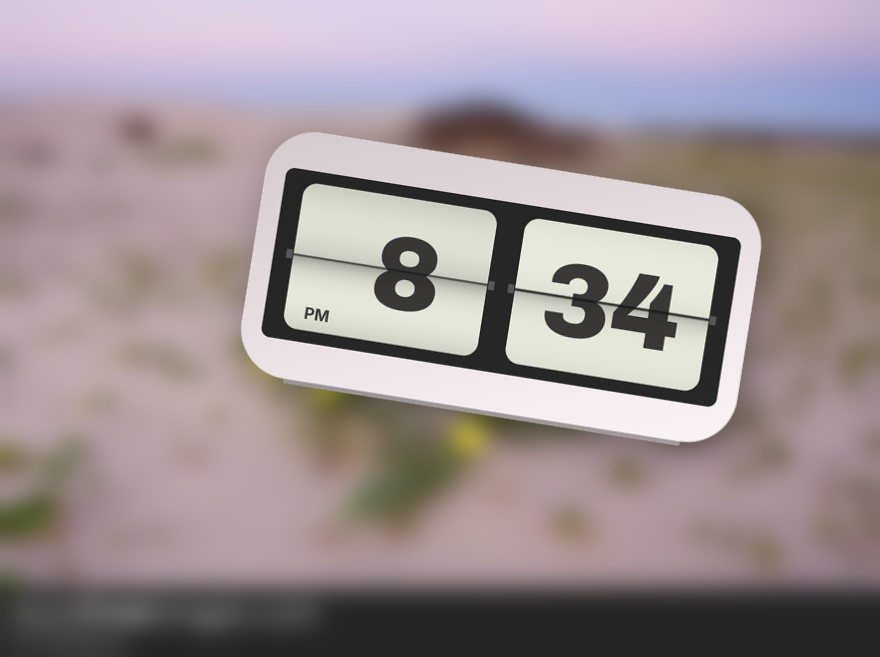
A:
8h34
